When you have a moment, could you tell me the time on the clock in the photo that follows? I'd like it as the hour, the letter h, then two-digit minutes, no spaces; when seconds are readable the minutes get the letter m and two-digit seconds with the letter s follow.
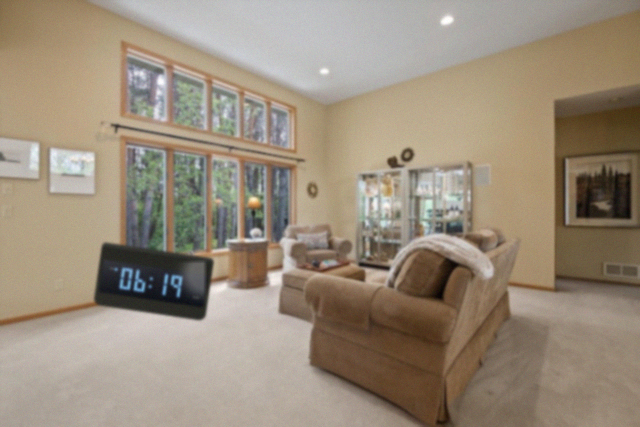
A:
6h19
